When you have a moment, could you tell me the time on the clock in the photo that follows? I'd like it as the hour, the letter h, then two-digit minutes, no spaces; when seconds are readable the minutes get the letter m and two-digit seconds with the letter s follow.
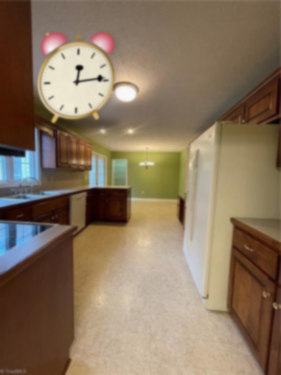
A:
12h14
